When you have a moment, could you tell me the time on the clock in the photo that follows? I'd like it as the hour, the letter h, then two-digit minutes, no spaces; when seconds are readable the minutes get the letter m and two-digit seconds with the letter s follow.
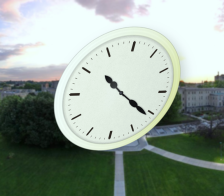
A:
10h21
